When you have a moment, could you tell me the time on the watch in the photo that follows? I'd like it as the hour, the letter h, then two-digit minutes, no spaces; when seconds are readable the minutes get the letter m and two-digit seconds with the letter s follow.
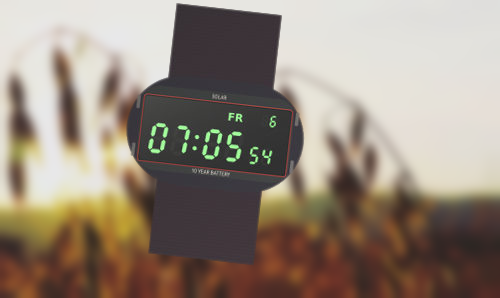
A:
7h05m54s
